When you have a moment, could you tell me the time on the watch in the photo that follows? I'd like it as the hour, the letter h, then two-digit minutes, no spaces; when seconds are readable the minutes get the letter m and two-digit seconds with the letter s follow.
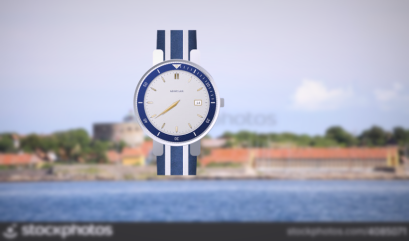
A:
7h39
